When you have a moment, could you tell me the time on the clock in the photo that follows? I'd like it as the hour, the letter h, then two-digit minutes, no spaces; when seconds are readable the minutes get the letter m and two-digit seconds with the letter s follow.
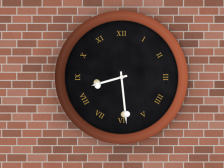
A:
8h29
